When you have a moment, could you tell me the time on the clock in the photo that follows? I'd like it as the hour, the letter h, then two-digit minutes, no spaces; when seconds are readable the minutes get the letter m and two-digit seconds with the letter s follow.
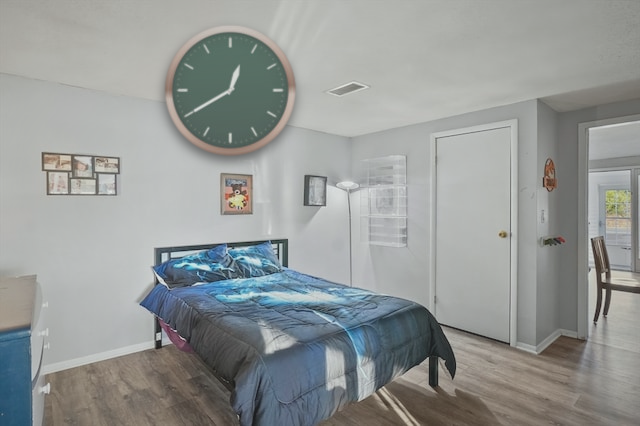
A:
12h40
